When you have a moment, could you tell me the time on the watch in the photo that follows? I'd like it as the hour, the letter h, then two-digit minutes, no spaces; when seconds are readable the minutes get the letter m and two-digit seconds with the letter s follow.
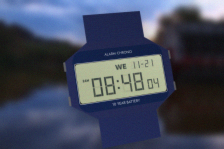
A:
8h48m04s
